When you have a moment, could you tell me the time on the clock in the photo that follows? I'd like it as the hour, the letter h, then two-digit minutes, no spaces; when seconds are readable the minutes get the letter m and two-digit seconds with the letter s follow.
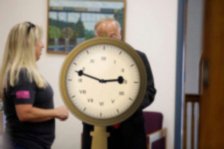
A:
2h48
